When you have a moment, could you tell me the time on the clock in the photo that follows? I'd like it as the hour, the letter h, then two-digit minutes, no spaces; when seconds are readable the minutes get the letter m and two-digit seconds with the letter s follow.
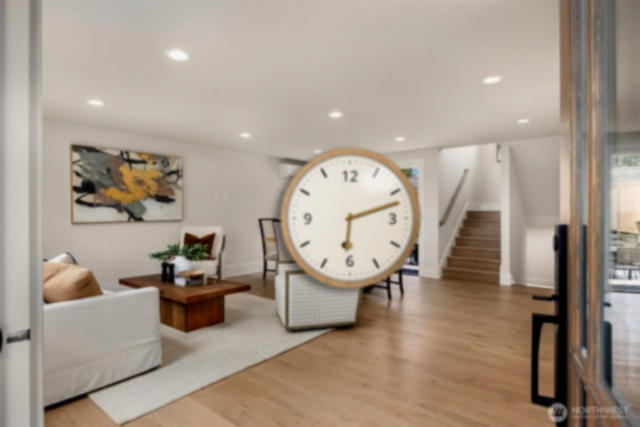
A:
6h12
